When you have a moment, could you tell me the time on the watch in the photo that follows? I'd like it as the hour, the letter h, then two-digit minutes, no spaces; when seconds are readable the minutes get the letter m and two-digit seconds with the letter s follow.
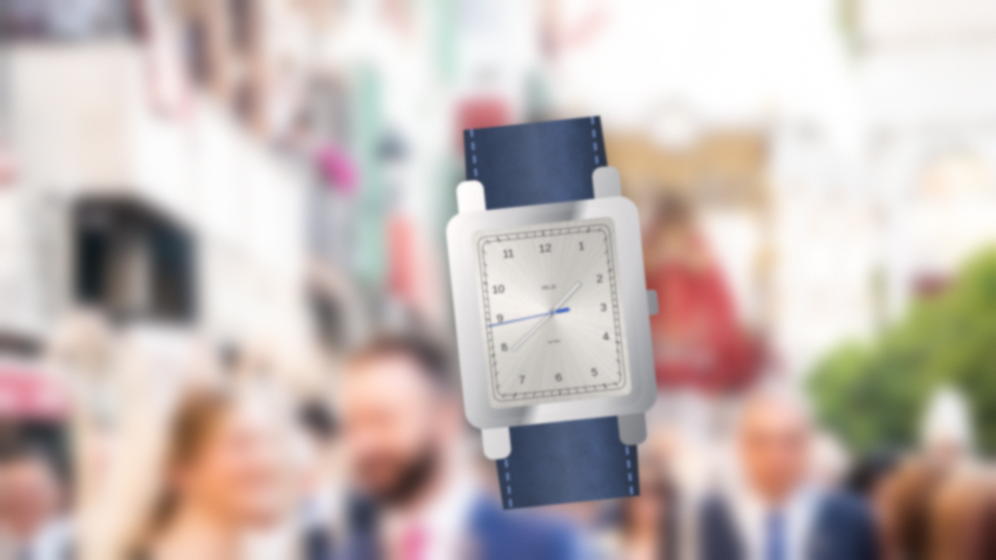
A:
1h38m44s
